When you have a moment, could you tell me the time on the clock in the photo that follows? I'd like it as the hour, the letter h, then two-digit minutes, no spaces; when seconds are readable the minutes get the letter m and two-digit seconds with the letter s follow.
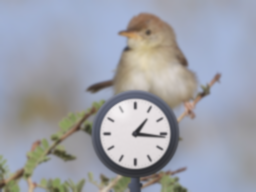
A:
1h16
